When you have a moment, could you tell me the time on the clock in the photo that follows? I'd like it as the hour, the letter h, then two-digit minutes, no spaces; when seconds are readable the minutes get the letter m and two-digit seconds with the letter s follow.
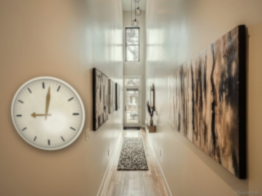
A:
9h02
